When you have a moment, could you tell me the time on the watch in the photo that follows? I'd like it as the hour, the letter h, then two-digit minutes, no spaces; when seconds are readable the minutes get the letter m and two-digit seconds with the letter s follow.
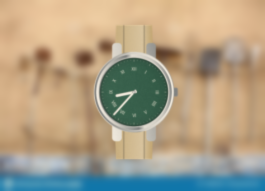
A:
8h37
